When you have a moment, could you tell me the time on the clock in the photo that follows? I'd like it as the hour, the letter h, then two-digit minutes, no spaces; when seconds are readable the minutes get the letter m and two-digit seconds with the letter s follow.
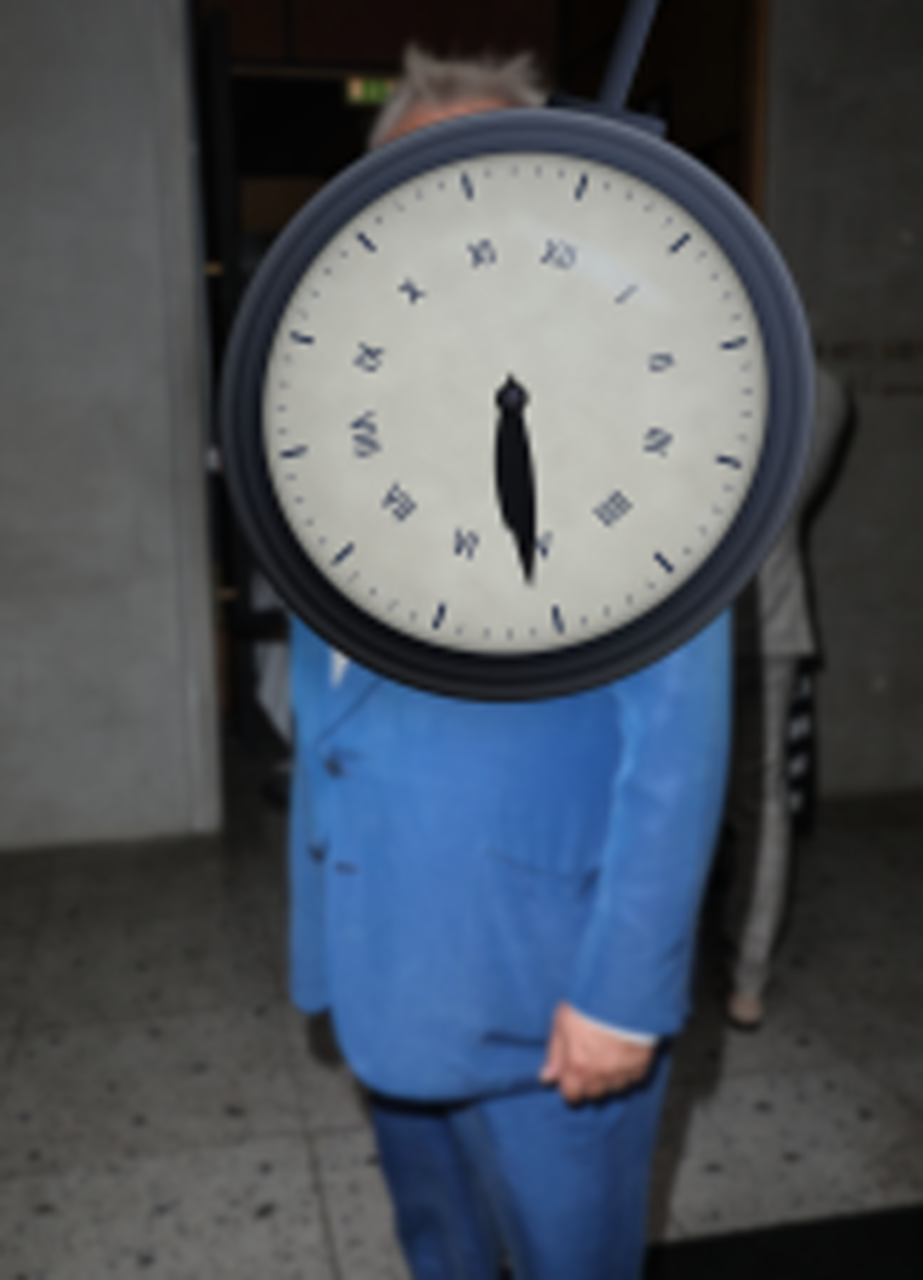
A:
5h26
